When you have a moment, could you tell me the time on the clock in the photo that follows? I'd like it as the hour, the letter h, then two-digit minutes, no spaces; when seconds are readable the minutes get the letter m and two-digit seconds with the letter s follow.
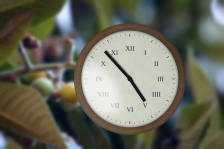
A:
4h53
